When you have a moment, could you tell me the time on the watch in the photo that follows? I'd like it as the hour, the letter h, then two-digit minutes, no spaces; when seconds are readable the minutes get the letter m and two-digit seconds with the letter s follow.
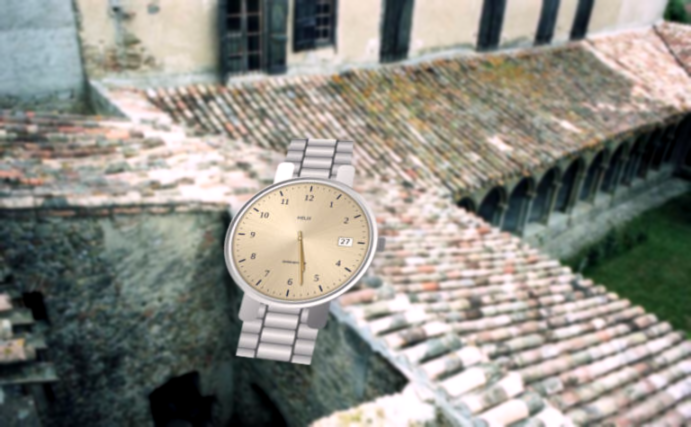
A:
5h28
